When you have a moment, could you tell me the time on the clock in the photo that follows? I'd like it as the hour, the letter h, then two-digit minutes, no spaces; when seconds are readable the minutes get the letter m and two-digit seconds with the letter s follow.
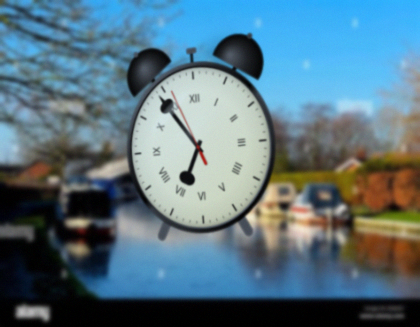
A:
6h53m56s
